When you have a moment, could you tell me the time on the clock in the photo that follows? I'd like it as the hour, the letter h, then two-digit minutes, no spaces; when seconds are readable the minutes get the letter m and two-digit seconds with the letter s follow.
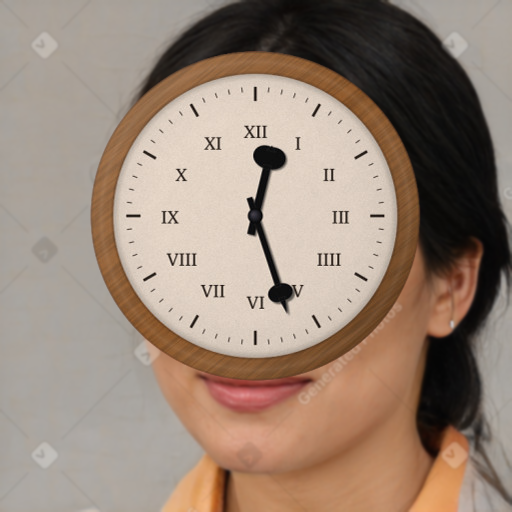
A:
12h27
